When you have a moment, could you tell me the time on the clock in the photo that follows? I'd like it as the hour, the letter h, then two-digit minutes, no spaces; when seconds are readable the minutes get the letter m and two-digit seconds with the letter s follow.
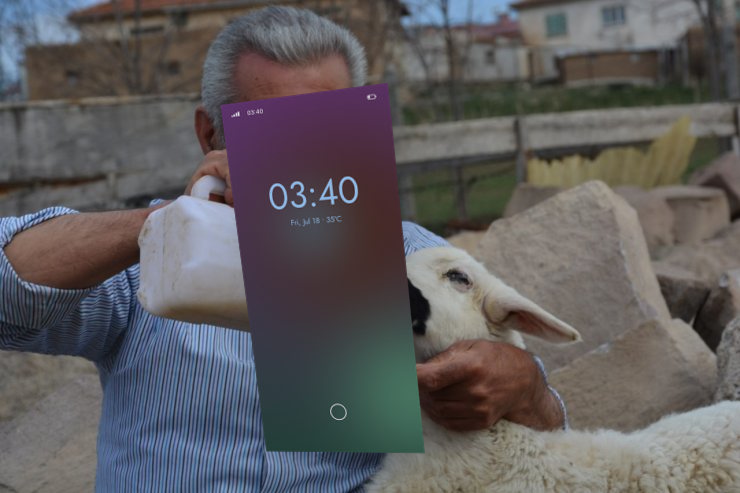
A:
3h40
